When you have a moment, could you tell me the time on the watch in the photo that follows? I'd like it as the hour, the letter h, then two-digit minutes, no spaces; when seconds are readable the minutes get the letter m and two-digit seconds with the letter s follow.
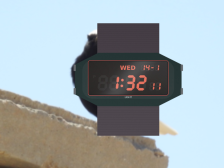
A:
1h32m11s
